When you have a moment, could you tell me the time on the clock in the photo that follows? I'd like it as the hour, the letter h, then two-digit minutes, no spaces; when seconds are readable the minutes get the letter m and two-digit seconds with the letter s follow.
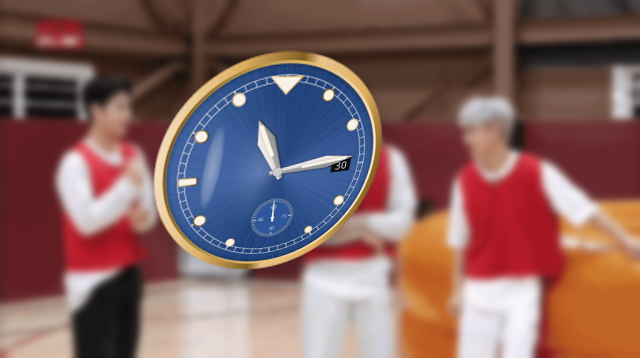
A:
11h14
